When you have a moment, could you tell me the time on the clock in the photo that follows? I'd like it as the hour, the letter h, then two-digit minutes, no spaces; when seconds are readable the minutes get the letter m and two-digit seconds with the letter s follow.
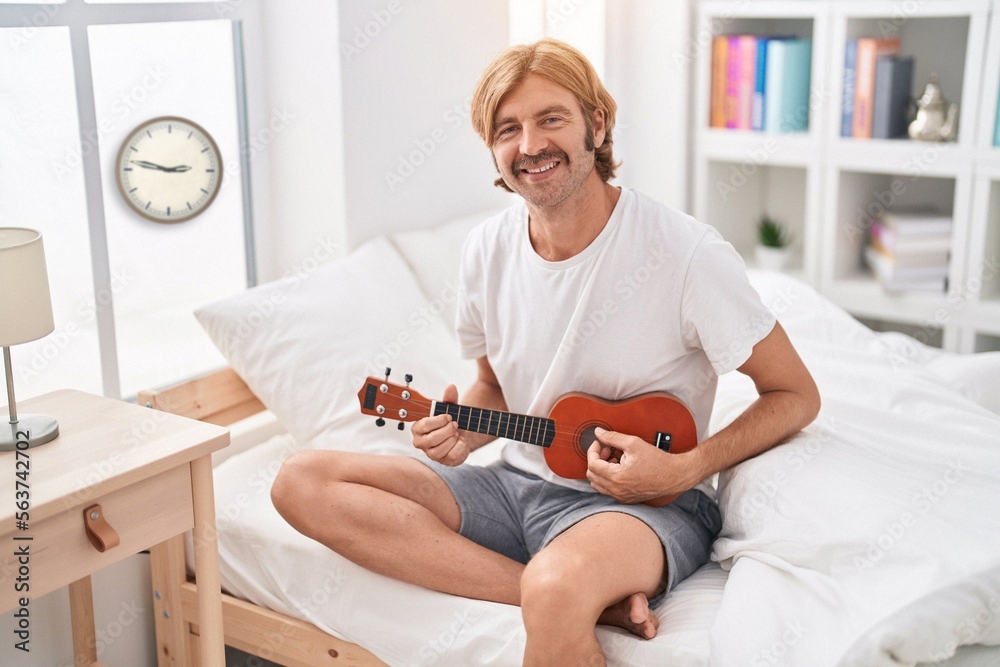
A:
2h47
